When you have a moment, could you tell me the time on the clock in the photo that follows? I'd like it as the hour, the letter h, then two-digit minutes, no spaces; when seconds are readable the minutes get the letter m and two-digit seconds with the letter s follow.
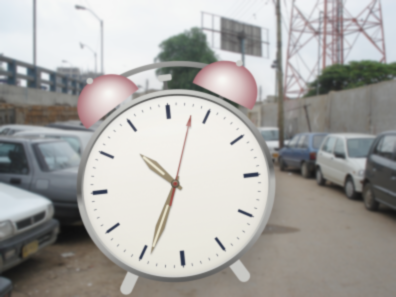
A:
10h34m03s
